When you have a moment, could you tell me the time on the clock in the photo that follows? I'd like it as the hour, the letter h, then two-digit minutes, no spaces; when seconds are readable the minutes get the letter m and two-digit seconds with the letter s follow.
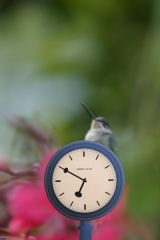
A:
6h50
